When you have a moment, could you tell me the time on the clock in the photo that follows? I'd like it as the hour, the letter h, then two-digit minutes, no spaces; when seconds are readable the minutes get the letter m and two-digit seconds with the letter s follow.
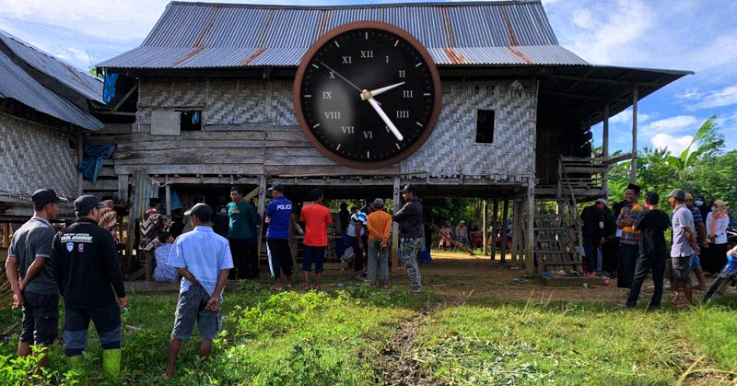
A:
2h23m51s
